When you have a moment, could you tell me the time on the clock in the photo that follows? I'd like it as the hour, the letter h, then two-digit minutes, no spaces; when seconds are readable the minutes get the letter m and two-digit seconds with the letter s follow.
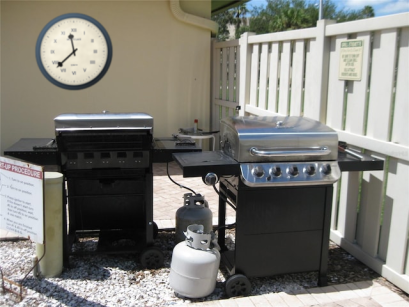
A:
11h38
